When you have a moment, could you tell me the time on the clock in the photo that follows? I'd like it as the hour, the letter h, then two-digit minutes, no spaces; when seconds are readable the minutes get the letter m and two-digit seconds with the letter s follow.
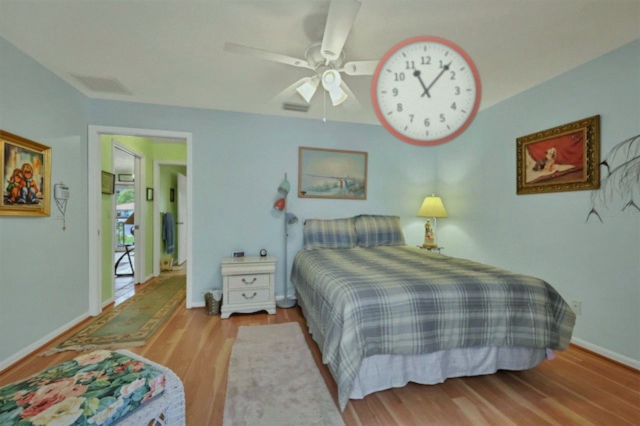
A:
11h07
